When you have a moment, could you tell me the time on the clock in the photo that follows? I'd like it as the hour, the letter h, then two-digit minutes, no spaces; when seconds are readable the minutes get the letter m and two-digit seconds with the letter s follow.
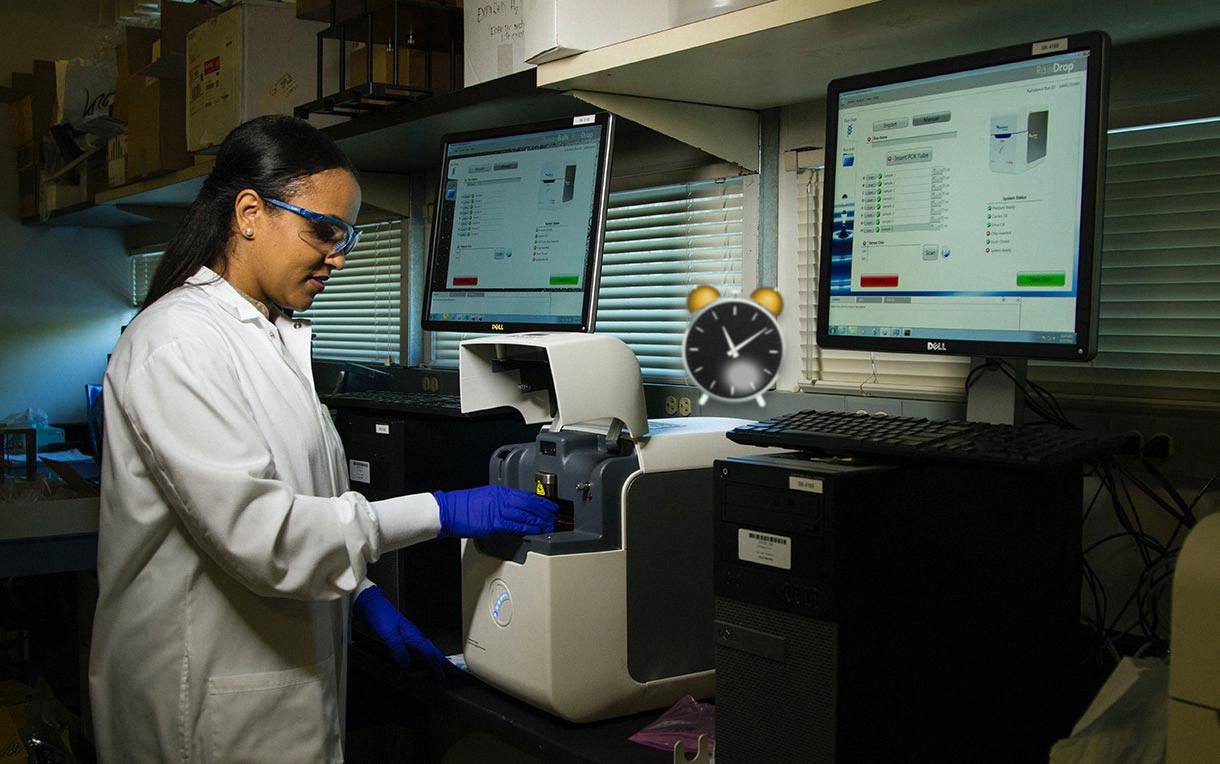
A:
11h09
